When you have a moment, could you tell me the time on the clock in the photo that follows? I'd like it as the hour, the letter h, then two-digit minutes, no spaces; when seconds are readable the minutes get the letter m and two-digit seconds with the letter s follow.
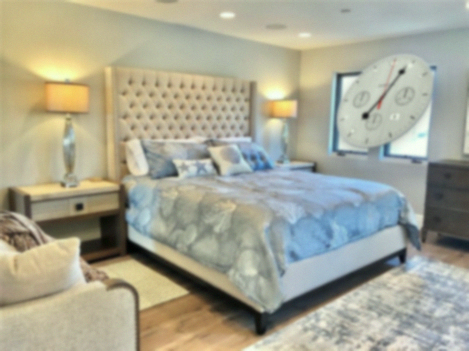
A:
7h04
